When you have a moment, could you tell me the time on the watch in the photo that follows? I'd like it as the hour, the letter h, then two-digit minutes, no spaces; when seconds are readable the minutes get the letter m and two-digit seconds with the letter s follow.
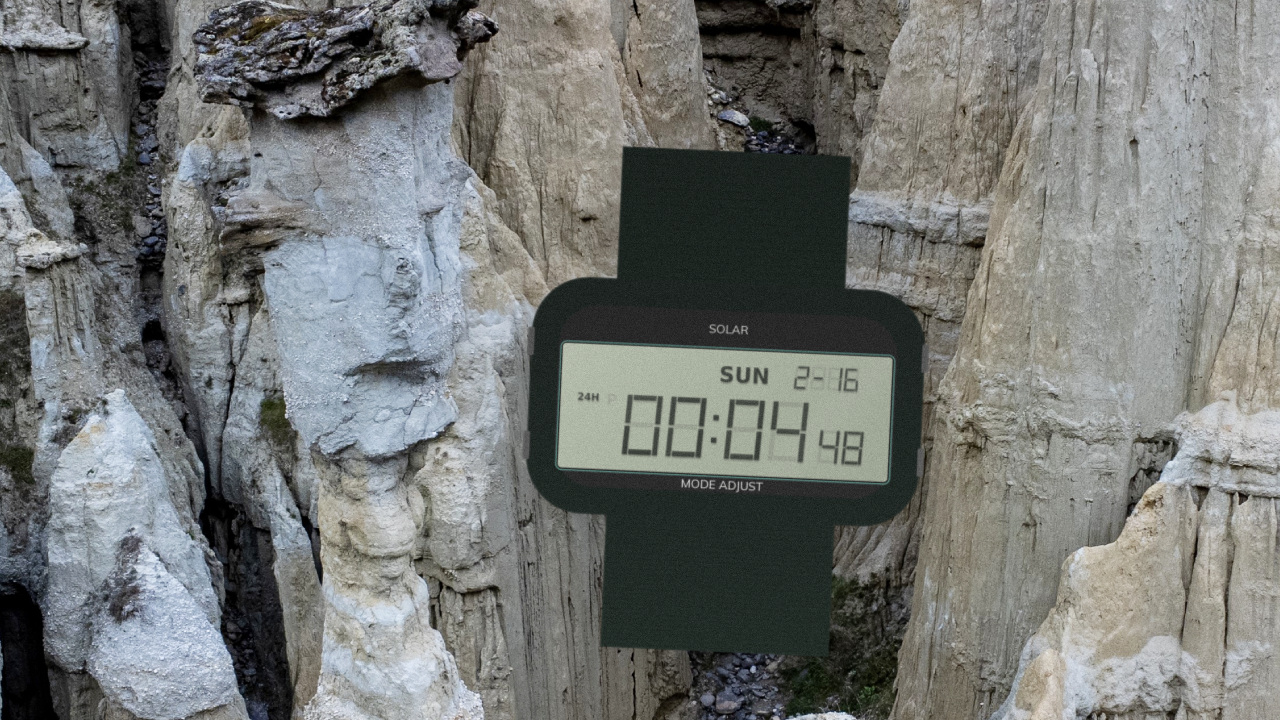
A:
0h04m48s
